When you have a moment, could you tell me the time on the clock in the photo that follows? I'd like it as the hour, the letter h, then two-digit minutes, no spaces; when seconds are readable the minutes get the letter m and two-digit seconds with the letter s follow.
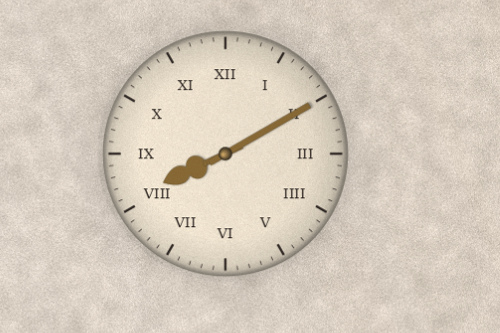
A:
8h10
